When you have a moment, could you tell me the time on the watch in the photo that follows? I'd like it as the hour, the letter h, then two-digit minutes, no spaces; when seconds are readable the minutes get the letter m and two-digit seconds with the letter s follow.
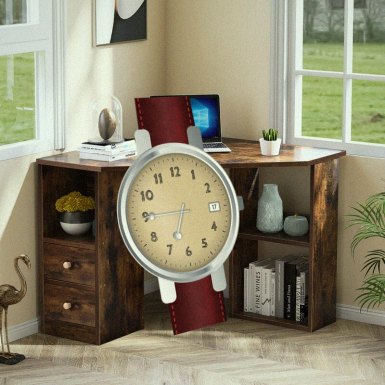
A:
6h45
